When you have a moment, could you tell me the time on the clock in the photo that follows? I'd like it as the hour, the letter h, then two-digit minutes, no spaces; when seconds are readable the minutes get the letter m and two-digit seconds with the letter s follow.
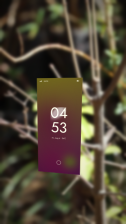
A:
4h53
